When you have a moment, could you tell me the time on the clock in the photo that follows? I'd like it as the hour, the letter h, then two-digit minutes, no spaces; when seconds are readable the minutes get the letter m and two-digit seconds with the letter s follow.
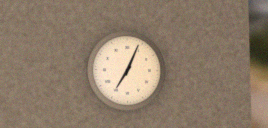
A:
7h04
